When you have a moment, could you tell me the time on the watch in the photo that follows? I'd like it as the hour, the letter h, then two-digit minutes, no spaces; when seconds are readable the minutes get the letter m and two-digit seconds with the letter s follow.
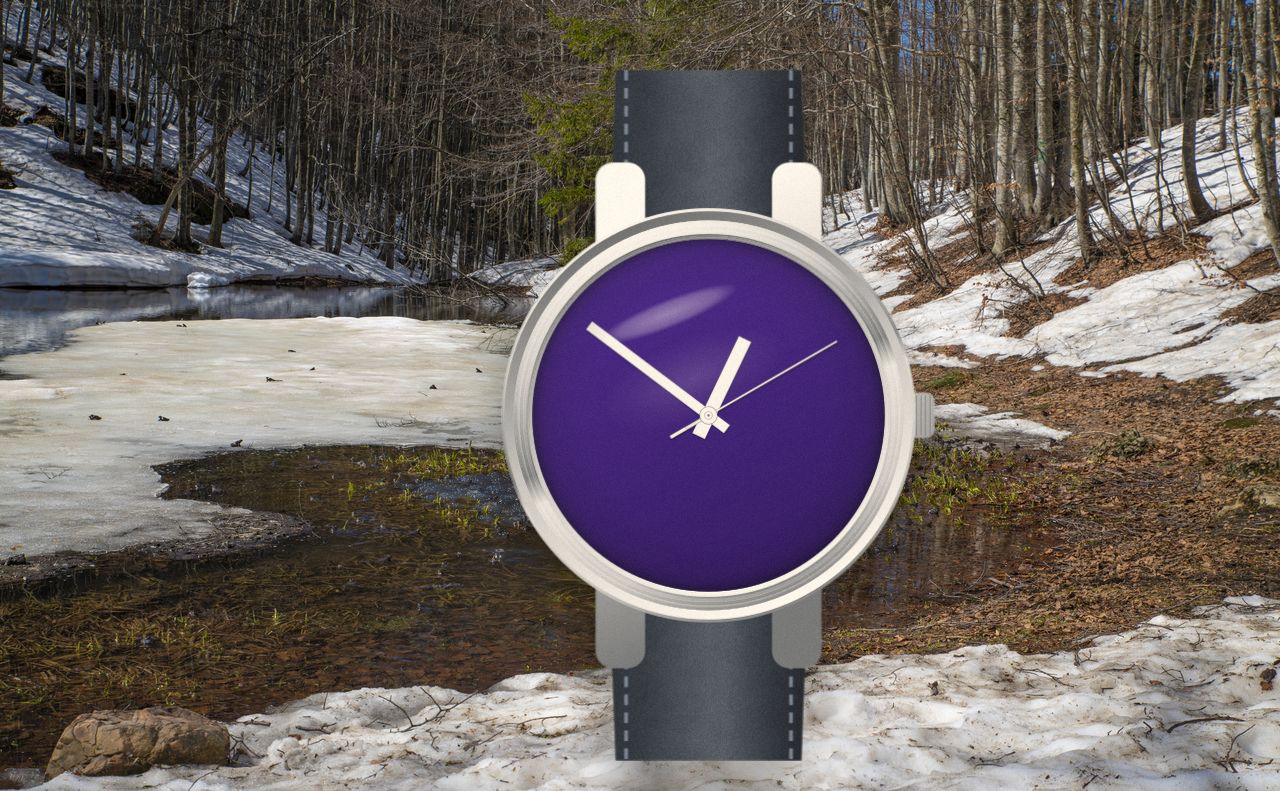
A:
12h51m10s
